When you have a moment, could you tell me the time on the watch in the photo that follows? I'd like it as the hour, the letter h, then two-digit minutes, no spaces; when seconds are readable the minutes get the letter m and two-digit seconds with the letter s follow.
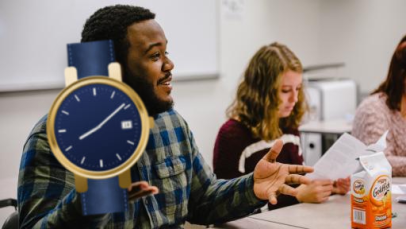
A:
8h09
